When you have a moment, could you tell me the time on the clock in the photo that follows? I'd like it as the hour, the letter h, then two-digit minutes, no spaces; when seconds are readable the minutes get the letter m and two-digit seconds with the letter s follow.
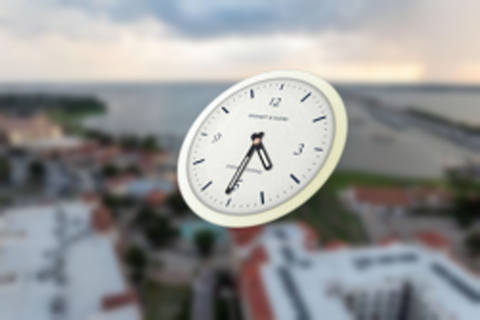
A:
4h31
